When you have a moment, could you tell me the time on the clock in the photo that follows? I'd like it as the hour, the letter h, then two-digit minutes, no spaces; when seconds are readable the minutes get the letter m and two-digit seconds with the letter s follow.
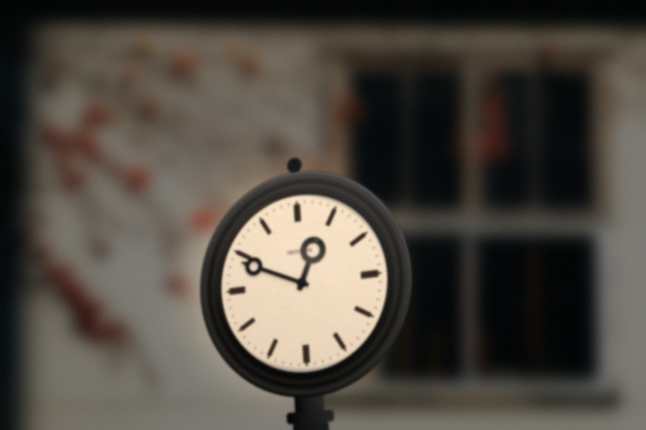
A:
12h49
